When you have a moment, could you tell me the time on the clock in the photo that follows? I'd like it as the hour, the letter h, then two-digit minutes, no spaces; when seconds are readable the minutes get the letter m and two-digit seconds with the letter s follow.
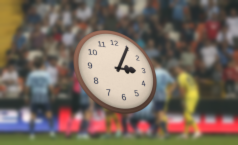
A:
3h05
